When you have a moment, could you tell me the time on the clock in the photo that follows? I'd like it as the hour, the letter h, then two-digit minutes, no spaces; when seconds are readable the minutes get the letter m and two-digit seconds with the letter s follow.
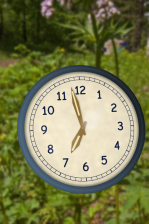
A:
6h58
